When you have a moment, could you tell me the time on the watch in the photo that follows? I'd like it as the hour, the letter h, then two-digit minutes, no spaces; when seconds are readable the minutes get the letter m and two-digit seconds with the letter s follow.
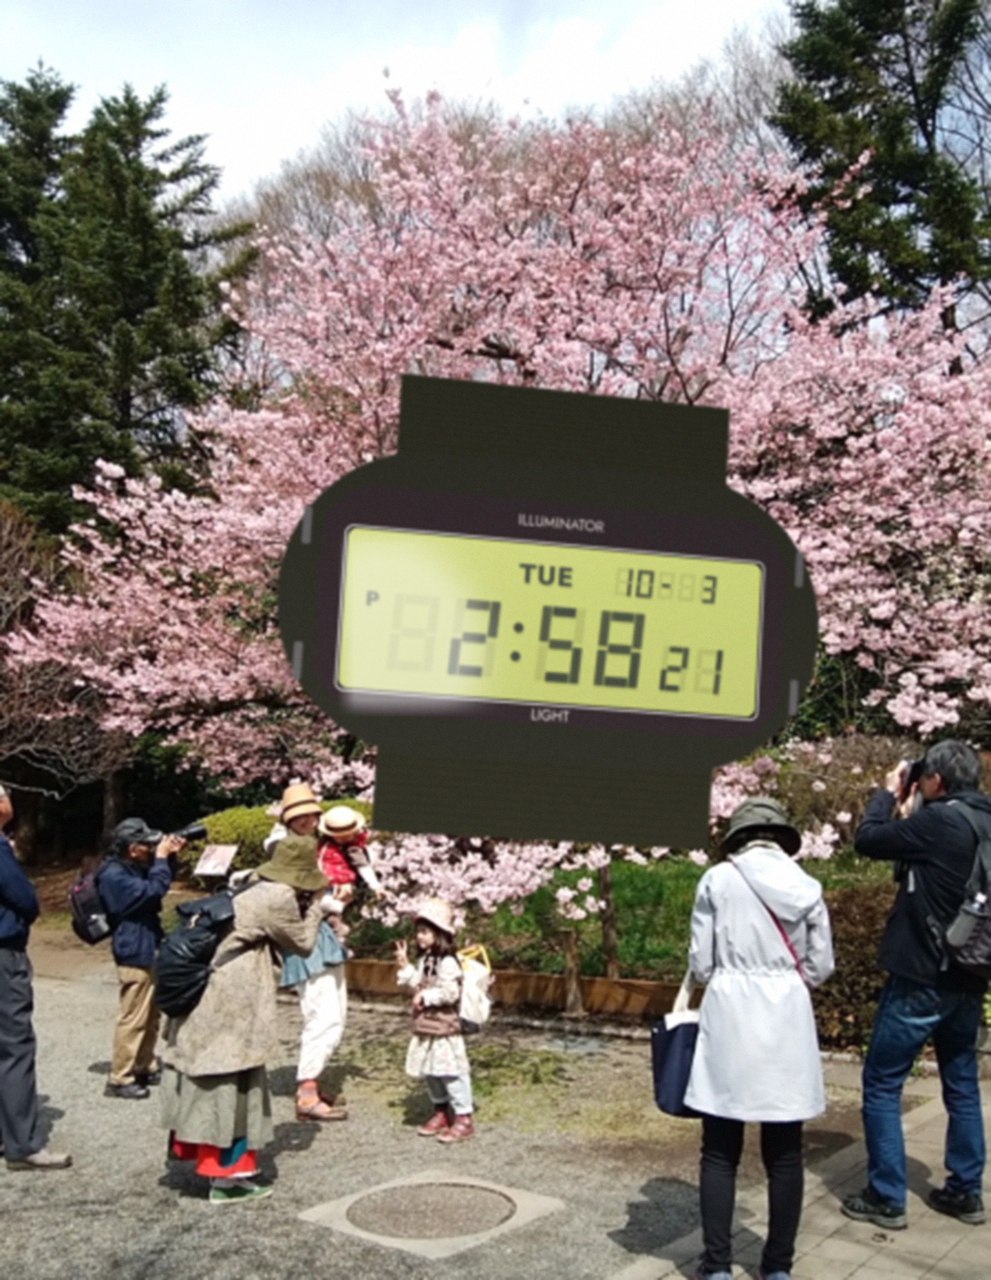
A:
2h58m21s
